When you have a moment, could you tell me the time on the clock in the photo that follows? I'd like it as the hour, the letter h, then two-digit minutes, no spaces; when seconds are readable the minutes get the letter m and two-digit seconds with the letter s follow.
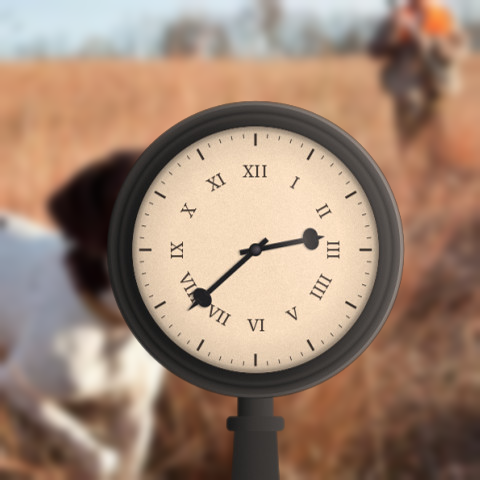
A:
2h38
